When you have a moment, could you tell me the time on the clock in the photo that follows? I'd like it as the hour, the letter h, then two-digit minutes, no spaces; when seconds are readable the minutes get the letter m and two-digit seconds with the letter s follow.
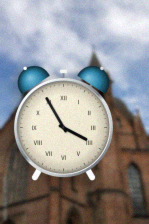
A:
3h55
